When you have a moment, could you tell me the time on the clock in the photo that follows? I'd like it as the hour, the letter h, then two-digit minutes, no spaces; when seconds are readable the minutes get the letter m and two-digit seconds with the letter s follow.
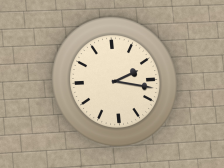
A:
2h17
